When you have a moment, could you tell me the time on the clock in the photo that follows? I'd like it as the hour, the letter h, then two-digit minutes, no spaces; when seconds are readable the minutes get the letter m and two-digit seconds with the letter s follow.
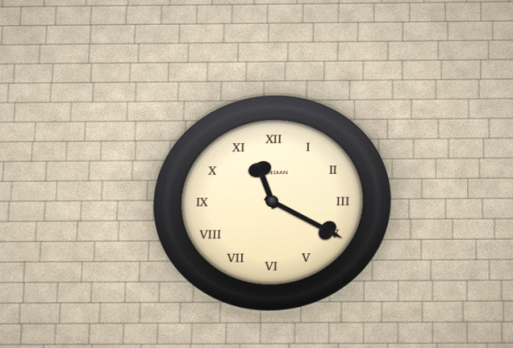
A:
11h20
